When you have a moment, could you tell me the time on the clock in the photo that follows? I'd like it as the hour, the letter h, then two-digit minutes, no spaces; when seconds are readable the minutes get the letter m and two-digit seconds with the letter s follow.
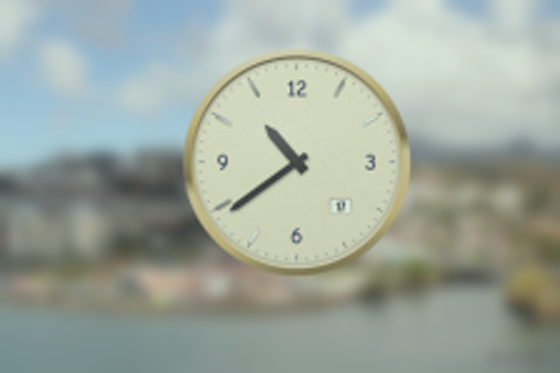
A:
10h39
